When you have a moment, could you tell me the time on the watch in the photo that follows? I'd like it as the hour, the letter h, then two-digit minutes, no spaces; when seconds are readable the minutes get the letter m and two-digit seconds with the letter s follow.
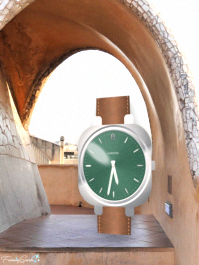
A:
5h32
